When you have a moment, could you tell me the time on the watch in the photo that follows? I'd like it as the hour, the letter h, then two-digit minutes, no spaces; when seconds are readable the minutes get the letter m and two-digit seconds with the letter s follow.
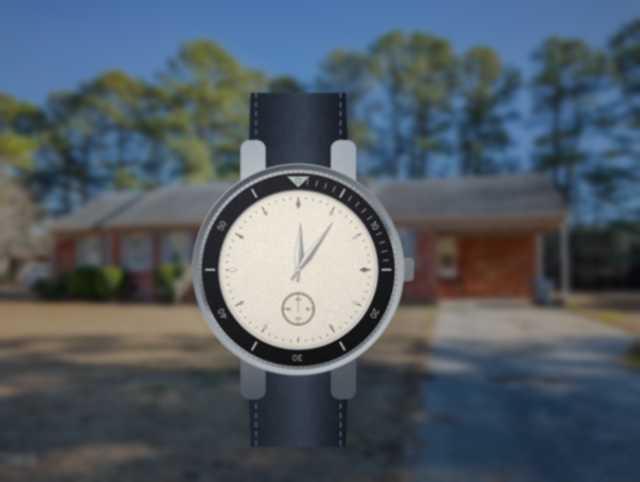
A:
12h06
